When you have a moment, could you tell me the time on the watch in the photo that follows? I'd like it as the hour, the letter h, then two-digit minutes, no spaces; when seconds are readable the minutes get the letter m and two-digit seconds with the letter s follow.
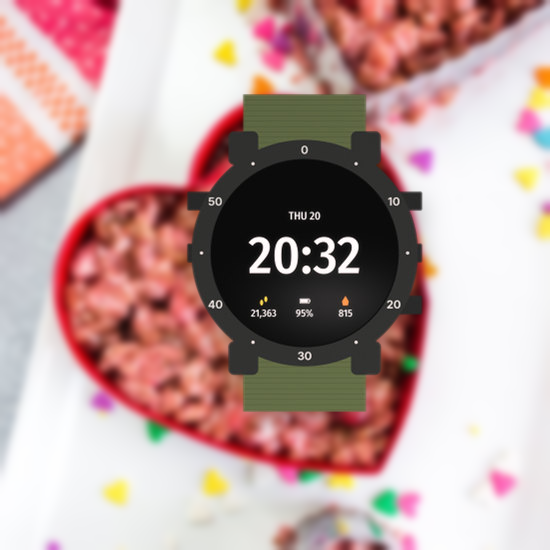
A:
20h32
